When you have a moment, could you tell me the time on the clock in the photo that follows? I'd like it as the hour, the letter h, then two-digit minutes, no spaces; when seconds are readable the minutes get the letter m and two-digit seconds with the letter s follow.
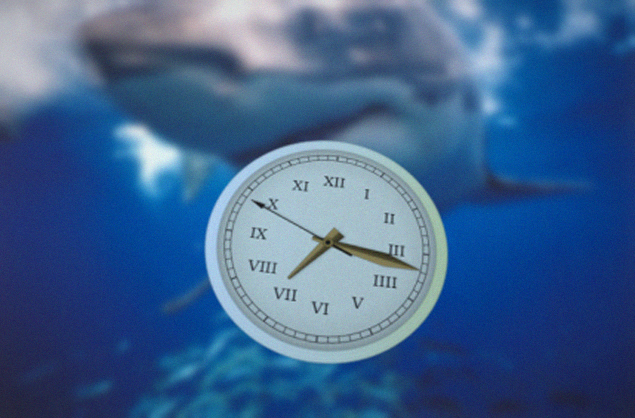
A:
7h16m49s
